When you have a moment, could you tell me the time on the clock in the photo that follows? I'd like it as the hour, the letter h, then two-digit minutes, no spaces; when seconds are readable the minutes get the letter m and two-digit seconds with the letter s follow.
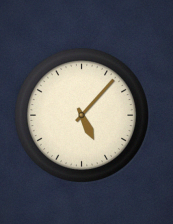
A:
5h07
